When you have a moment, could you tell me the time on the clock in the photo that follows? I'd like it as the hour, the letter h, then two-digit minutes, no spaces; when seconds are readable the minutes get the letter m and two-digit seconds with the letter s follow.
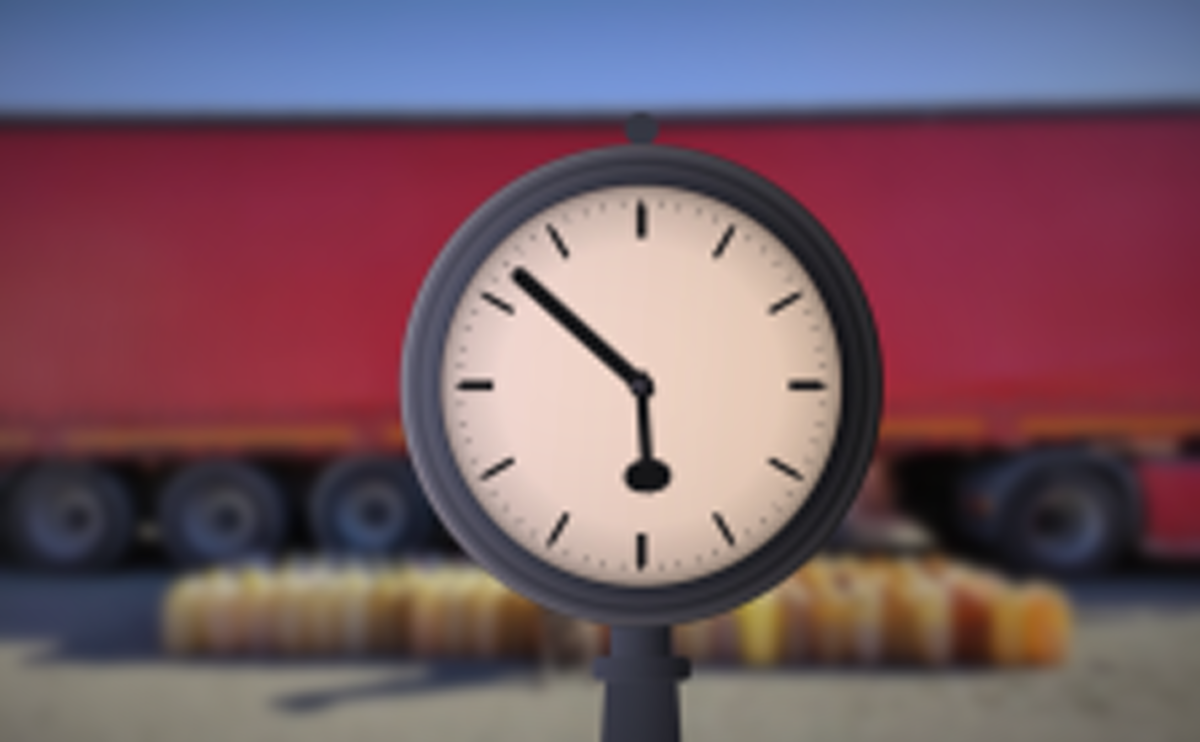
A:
5h52
